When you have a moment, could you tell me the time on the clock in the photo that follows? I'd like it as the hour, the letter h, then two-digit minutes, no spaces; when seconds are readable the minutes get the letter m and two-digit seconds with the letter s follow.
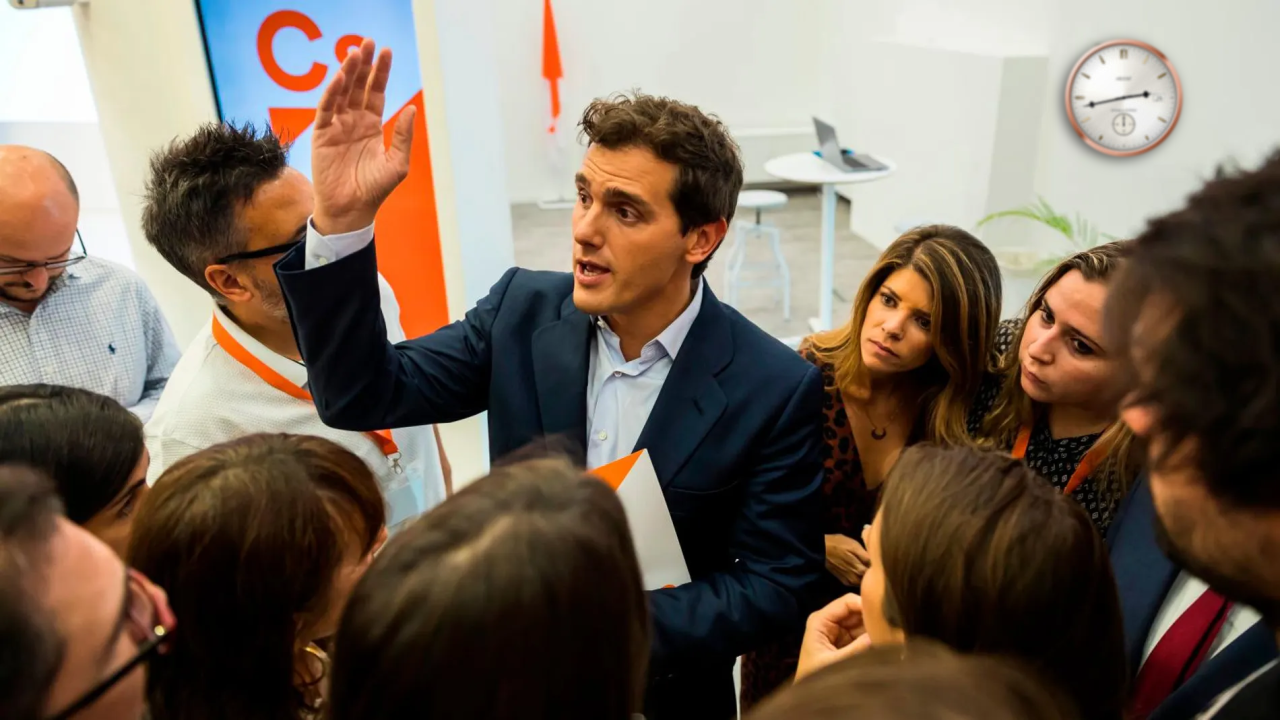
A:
2h43
